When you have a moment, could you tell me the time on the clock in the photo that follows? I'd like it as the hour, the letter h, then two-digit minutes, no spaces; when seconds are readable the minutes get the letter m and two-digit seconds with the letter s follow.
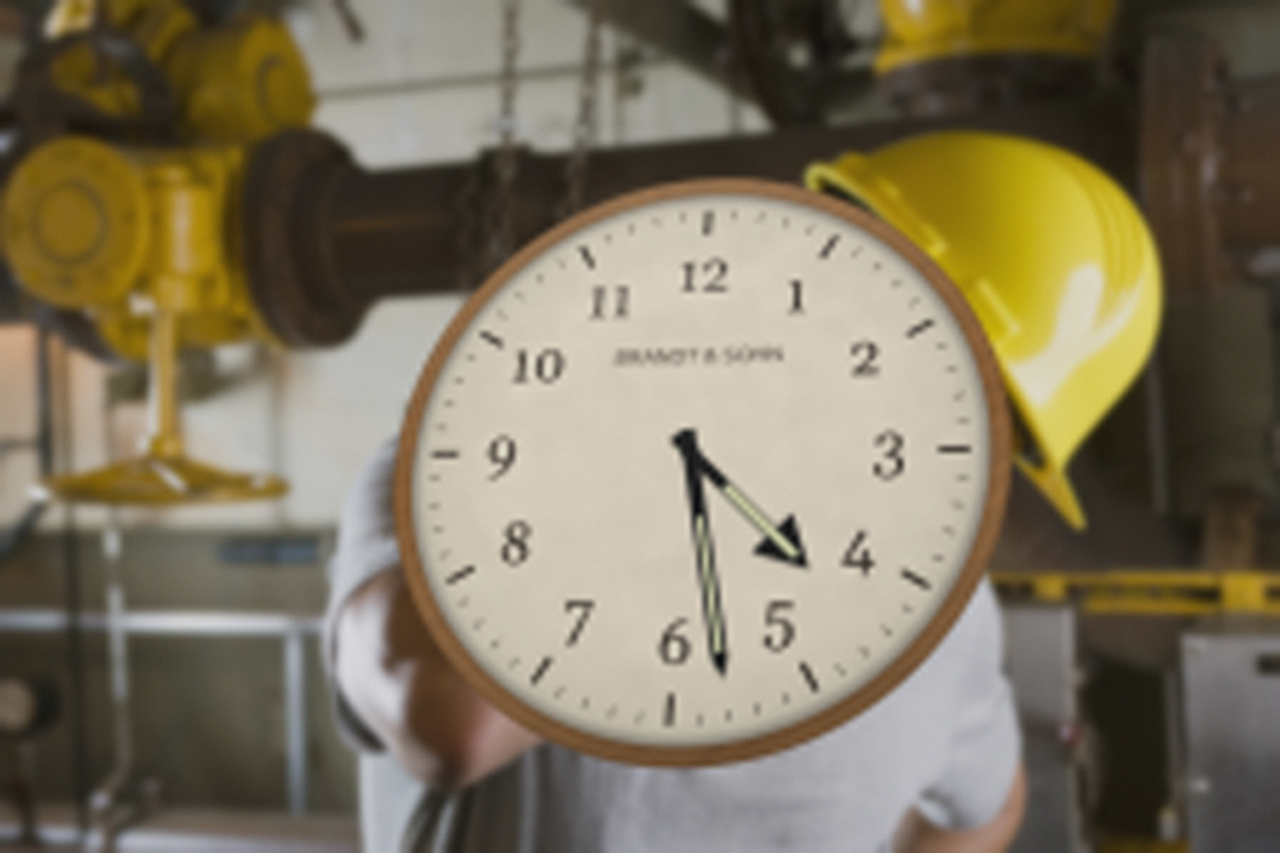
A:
4h28
